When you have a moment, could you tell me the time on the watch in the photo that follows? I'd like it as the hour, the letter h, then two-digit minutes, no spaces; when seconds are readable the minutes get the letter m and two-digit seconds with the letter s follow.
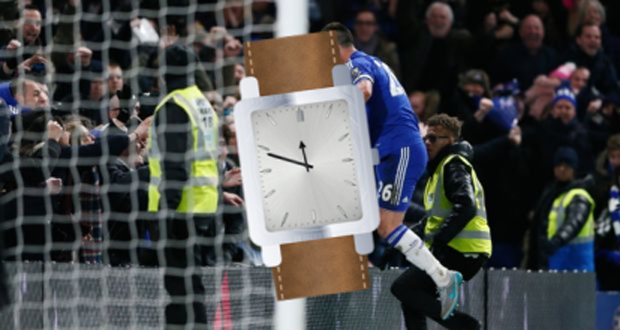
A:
11h49
